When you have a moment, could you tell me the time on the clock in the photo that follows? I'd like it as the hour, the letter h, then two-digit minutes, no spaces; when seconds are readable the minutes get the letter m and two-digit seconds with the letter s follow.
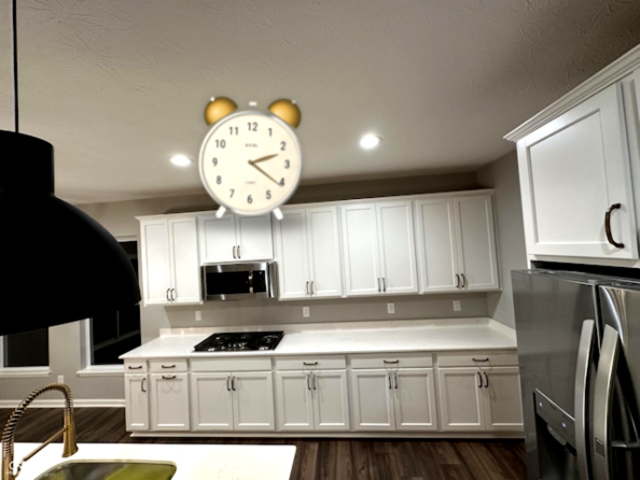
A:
2h21
